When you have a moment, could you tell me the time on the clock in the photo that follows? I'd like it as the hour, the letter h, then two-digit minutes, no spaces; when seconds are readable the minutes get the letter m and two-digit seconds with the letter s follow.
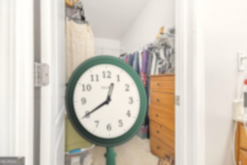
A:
12h40
